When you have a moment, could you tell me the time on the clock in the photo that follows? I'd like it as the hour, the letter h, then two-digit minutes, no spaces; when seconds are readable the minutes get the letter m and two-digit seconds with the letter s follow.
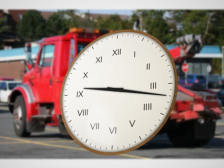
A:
9h17
